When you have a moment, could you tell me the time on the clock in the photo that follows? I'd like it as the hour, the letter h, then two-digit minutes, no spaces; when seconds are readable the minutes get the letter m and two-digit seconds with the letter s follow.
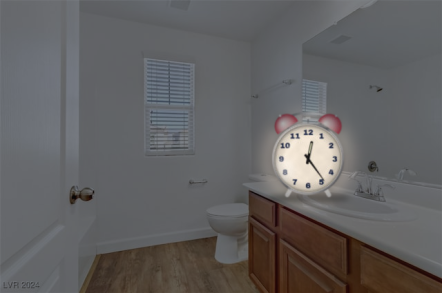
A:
12h24
